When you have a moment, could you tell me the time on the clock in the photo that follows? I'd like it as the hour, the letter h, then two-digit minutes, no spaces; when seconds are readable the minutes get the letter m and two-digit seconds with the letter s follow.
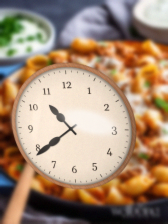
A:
10h39
